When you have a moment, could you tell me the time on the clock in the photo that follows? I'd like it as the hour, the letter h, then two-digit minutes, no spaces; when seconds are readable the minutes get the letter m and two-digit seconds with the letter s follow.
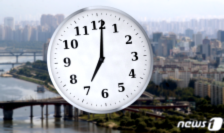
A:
7h01
